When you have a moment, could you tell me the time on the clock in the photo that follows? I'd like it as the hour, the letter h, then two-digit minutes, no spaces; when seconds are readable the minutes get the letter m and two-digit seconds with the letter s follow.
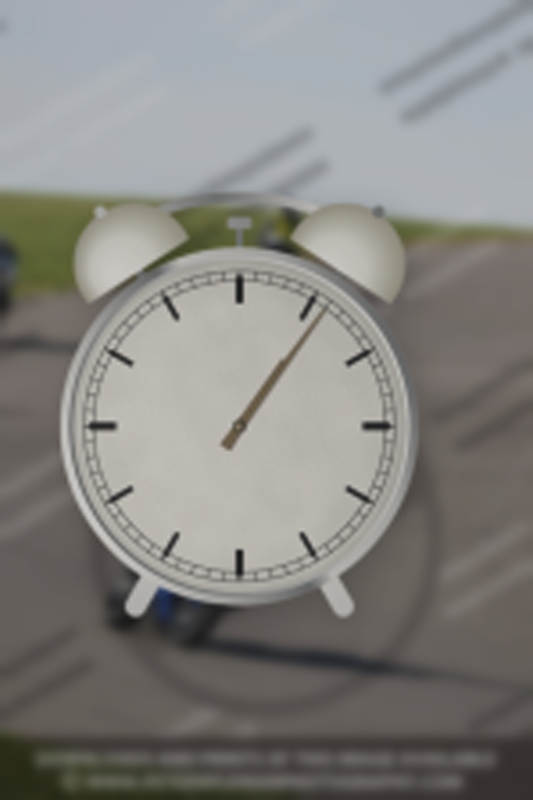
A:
1h06
